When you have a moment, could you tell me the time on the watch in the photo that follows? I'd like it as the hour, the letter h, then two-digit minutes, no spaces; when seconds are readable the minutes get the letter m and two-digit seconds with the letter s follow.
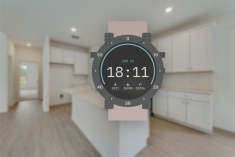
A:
18h11
